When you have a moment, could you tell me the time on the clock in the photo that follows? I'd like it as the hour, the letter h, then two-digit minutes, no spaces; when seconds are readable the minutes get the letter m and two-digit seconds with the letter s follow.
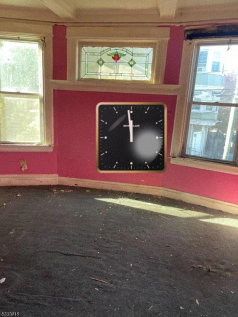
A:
11h59
